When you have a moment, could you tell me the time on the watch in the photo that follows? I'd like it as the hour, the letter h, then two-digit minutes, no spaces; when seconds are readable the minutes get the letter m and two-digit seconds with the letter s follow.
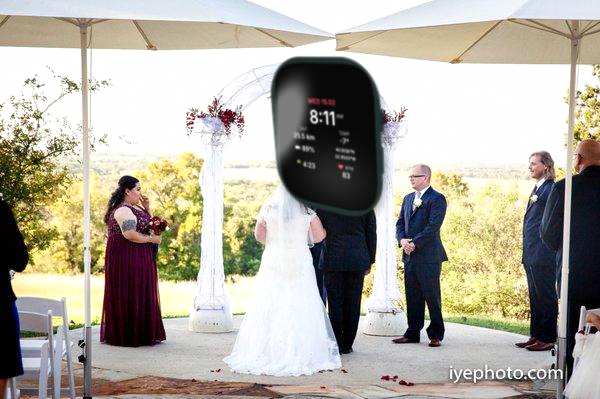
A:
8h11
